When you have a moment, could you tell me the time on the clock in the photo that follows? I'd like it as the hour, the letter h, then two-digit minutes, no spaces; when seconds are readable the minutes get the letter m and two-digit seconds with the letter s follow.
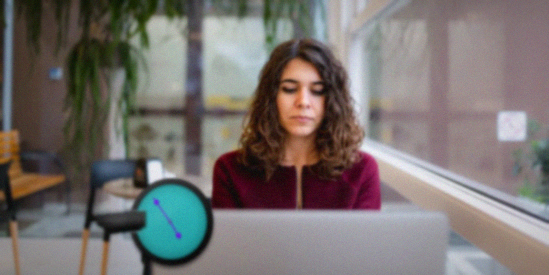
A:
4h54
